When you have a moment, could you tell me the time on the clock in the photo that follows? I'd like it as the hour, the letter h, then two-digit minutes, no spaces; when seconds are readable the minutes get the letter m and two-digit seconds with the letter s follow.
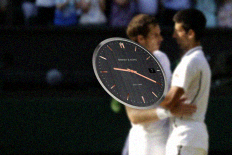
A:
9h20
